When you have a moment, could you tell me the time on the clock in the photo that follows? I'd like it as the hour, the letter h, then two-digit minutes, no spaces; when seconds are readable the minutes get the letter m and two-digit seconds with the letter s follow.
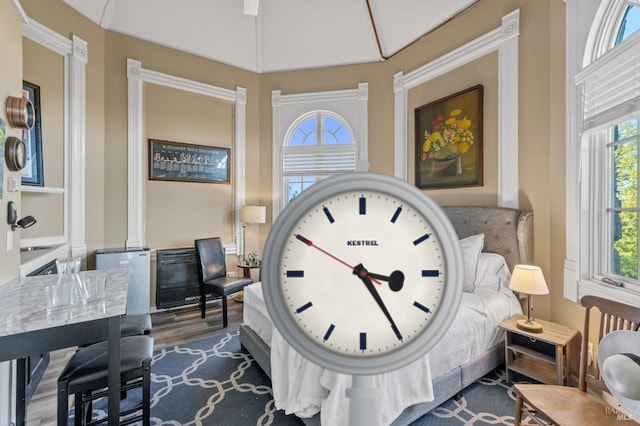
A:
3h24m50s
